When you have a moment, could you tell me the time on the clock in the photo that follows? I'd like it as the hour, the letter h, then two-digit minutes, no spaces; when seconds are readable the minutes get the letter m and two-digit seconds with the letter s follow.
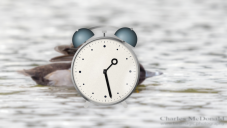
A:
1h28
